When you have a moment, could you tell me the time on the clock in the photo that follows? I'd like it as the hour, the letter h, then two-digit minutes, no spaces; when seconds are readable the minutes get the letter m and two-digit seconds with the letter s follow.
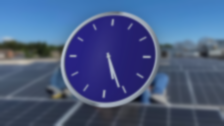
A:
5h26
